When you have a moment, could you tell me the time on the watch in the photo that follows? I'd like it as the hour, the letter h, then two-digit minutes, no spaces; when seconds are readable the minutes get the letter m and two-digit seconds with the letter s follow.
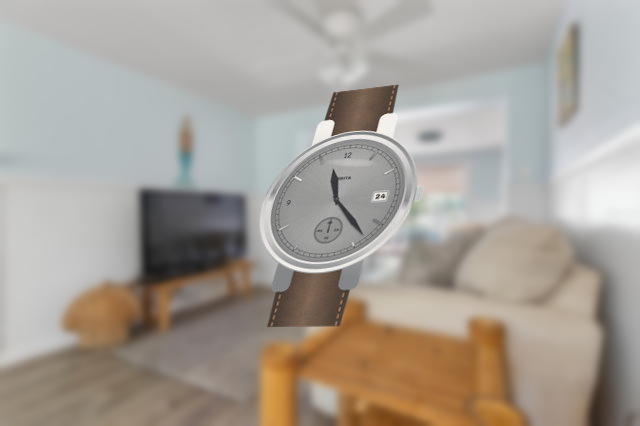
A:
11h23
